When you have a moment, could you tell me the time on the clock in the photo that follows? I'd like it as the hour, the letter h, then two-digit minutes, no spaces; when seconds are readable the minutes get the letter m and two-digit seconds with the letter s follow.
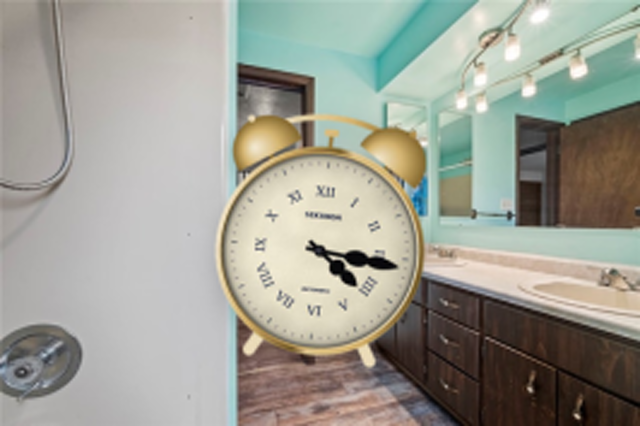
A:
4h16
